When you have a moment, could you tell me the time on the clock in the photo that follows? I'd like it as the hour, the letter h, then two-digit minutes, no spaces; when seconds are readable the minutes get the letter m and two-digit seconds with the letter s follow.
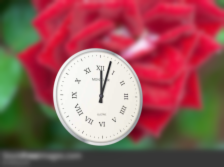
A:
12h03
